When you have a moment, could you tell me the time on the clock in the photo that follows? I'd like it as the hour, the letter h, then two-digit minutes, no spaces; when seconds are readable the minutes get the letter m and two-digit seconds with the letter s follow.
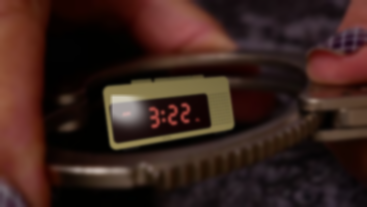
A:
3h22
